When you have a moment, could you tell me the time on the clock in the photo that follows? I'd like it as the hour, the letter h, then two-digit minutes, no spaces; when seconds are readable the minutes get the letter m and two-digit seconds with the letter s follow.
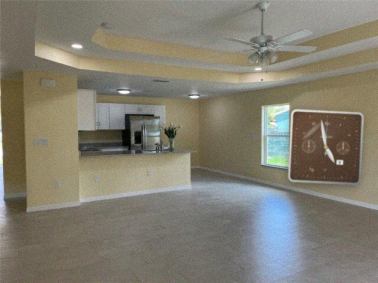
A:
4h58
